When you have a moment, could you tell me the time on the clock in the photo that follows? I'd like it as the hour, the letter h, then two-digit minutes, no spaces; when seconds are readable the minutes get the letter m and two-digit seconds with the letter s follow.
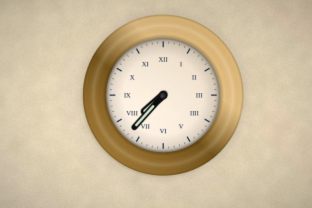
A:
7h37
